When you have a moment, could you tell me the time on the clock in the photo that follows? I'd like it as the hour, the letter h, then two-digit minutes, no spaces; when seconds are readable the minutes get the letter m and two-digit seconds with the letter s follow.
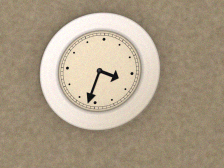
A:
3h32
